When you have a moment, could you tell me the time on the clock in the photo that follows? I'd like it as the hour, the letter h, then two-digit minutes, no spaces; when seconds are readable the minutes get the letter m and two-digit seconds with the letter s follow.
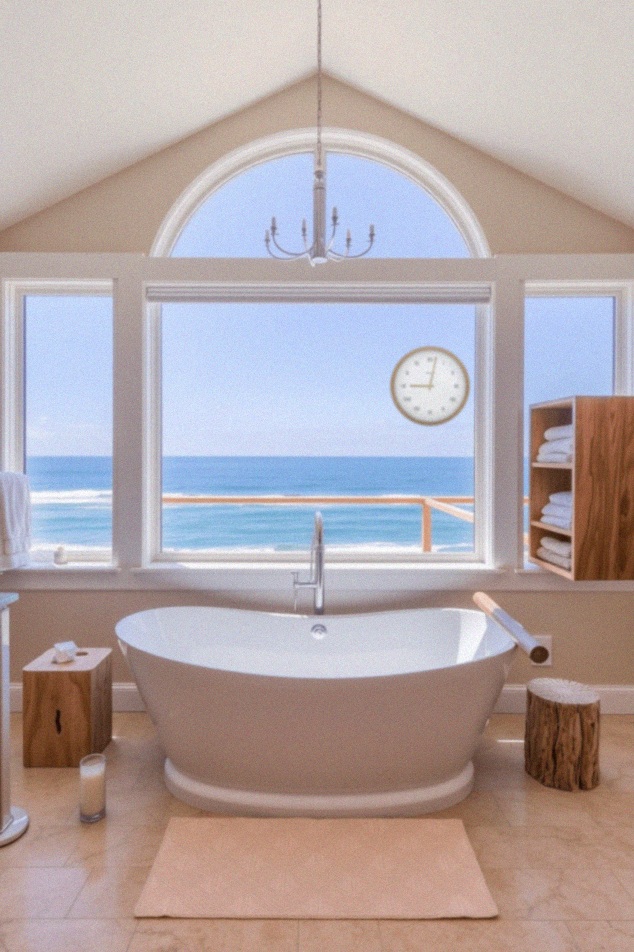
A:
9h02
